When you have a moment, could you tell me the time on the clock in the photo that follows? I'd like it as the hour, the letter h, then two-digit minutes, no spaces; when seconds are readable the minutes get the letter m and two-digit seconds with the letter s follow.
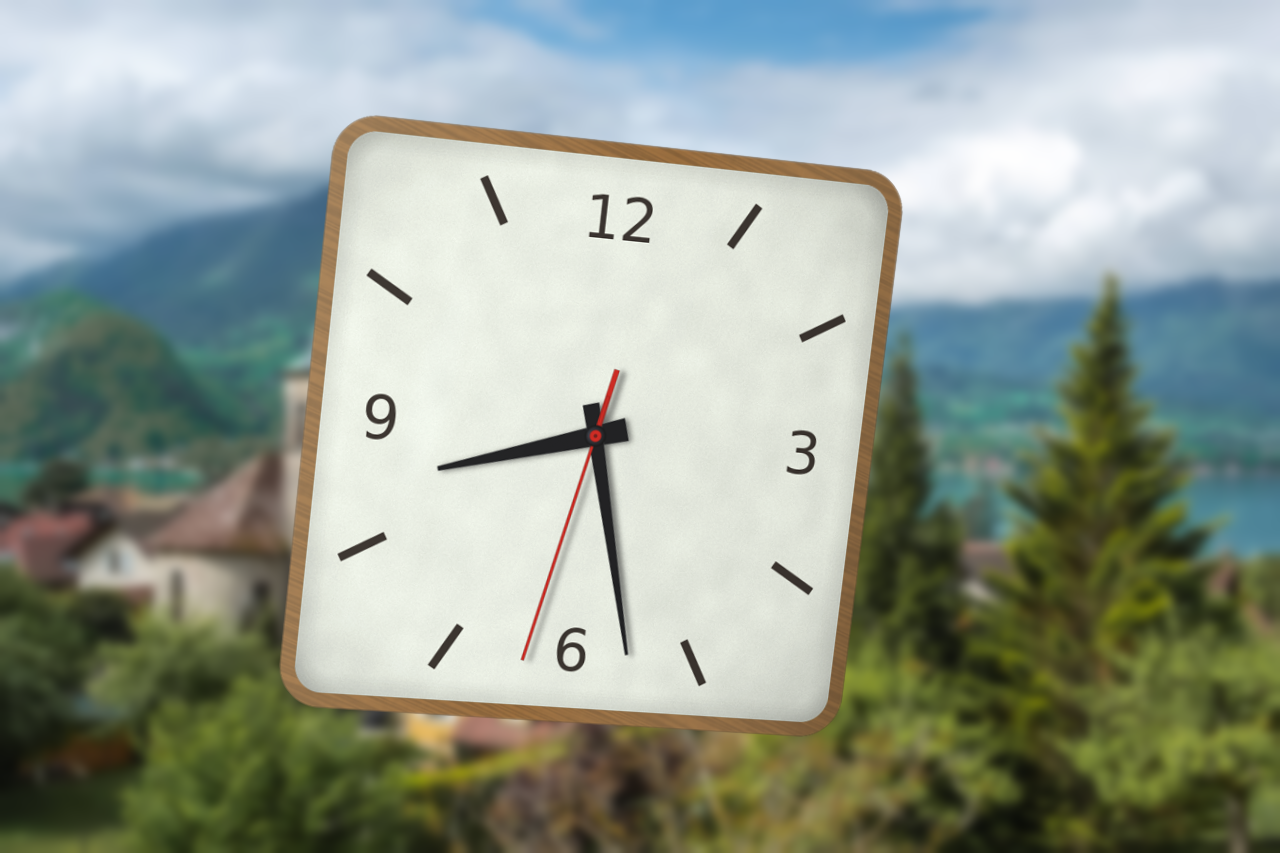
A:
8h27m32s
